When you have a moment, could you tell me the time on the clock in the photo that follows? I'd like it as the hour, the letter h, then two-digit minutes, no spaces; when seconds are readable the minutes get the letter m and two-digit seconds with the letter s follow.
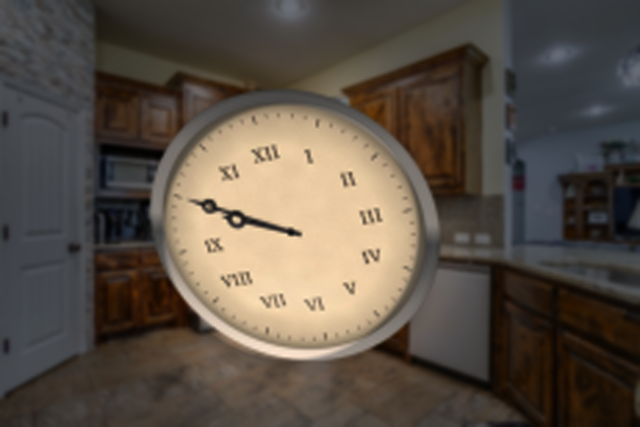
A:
9h50
